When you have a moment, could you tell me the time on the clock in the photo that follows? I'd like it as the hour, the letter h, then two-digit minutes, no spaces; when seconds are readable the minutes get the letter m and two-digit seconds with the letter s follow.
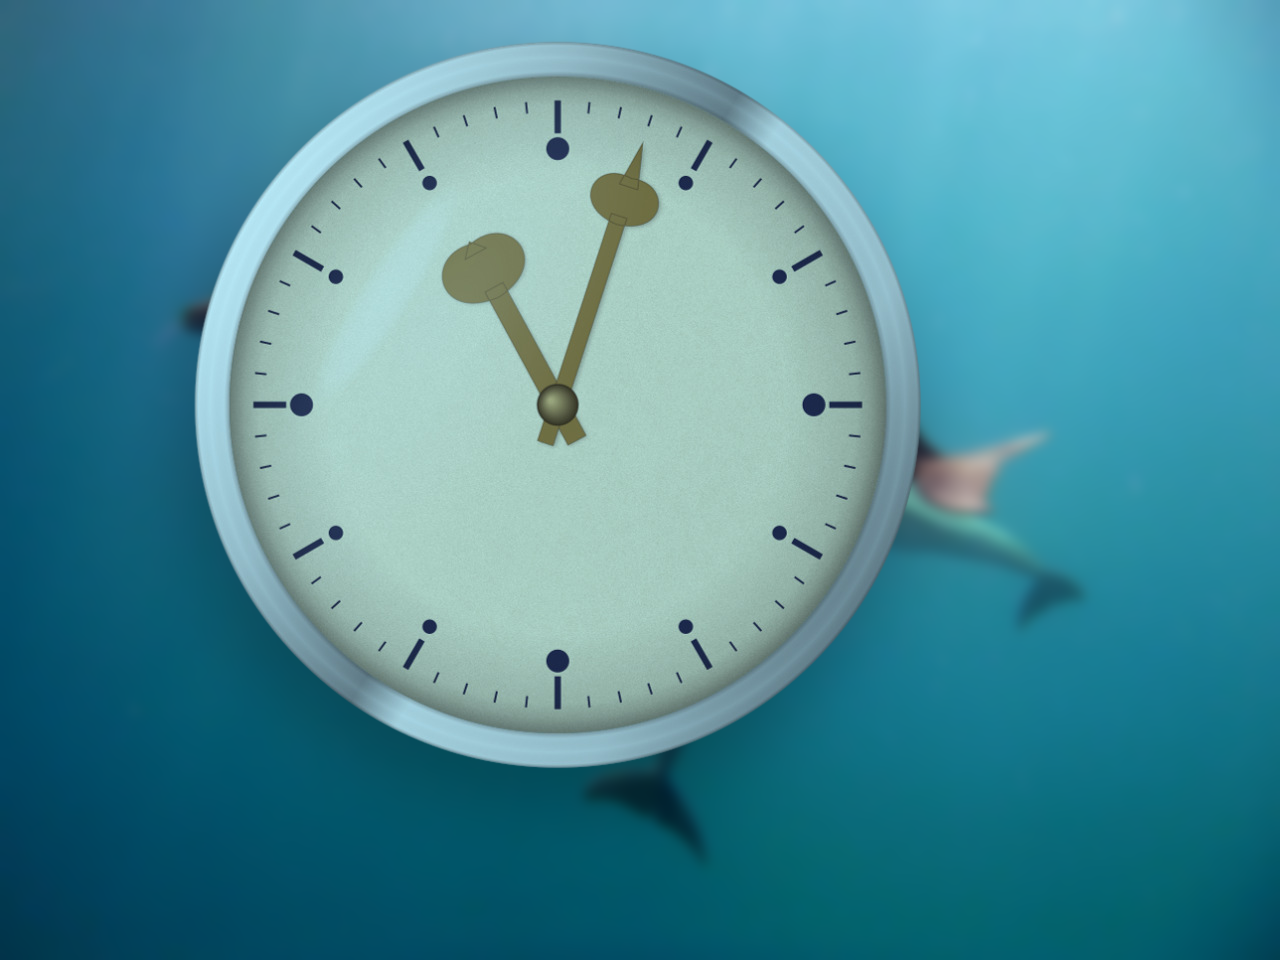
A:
11h03
